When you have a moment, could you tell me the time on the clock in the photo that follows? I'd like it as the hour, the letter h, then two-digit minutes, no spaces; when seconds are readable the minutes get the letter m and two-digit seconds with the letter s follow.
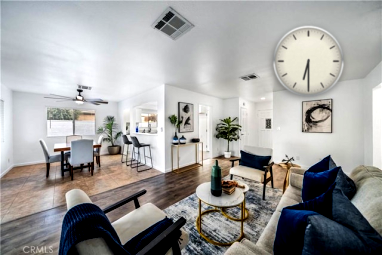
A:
6h30
